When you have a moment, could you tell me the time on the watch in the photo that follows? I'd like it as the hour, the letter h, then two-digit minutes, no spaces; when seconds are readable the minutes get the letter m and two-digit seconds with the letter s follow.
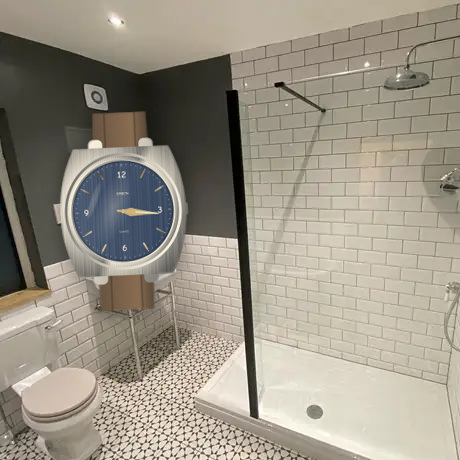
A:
3h16
